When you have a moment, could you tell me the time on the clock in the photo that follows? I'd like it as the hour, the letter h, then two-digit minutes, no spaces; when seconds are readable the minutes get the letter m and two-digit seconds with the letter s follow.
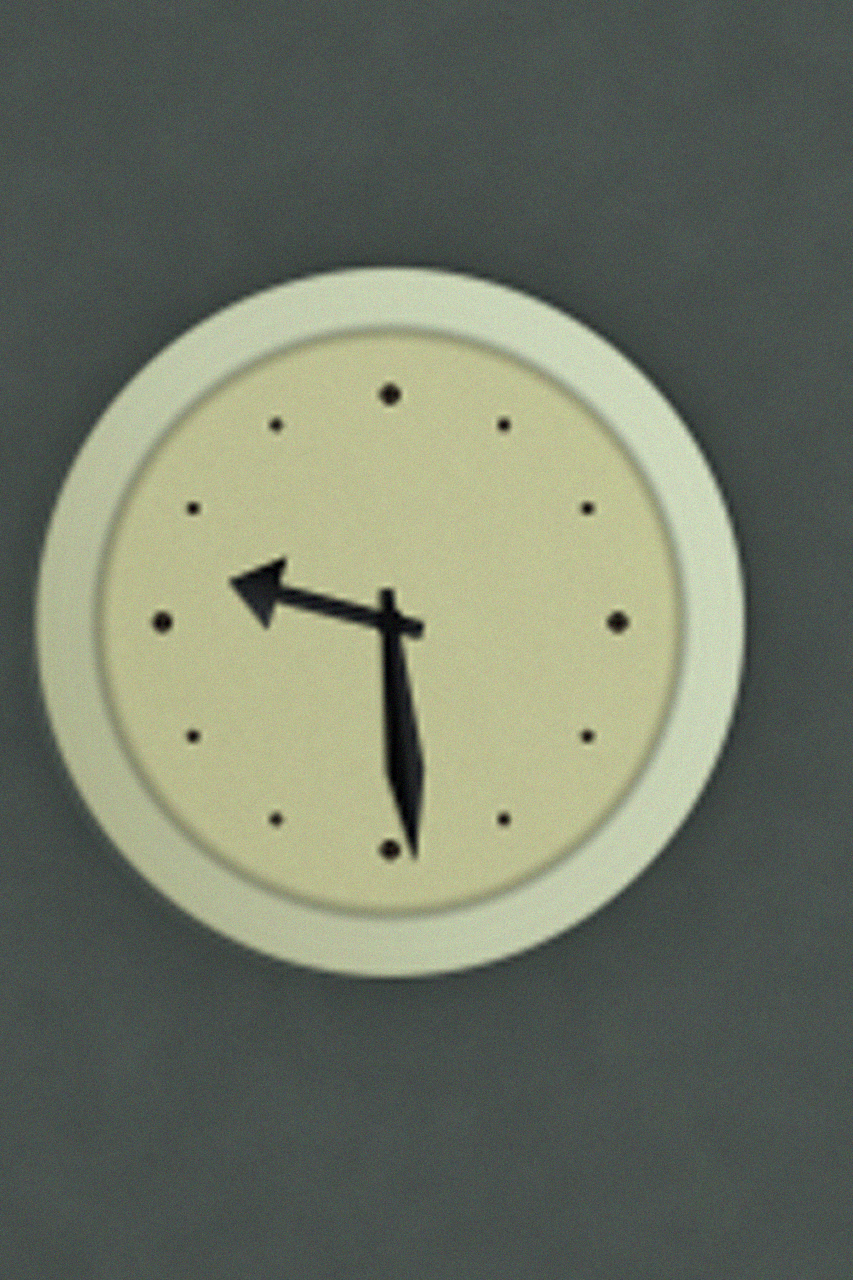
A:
9h29
